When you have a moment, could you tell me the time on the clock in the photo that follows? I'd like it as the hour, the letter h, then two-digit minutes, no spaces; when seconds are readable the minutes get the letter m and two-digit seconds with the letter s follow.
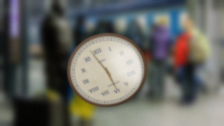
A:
5h58
